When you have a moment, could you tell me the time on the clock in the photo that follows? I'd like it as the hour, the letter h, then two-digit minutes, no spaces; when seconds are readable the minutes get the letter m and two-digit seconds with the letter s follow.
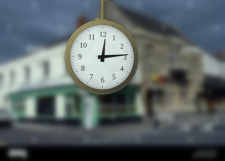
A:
12h14
